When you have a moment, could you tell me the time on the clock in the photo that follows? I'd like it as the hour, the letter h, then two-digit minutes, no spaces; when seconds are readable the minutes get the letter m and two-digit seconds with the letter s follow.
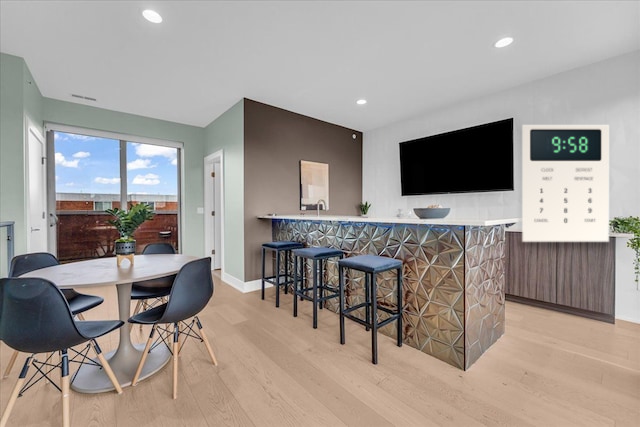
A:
9h58
